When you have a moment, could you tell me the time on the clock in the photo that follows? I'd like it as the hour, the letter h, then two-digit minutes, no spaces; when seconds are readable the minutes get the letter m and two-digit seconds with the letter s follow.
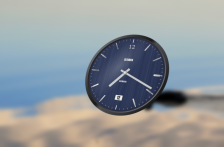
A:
7h19
